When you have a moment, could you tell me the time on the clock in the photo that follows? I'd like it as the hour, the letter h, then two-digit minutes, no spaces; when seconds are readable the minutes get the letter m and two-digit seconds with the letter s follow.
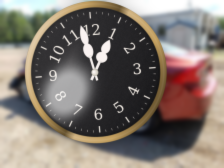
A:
12h58
